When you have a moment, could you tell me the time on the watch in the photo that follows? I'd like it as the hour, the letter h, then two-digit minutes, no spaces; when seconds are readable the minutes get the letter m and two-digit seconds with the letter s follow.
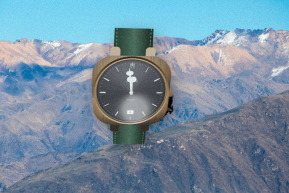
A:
11h59
